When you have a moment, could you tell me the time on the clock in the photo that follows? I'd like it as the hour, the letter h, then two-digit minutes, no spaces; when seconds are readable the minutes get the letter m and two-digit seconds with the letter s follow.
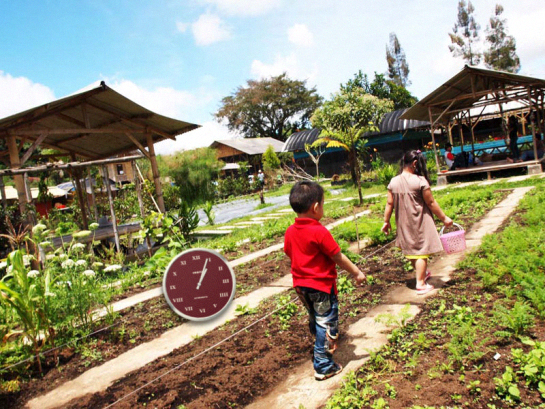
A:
1h04
